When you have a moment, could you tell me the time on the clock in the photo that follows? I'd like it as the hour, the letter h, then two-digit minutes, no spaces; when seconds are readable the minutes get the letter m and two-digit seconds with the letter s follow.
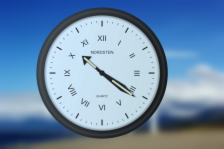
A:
10h21
